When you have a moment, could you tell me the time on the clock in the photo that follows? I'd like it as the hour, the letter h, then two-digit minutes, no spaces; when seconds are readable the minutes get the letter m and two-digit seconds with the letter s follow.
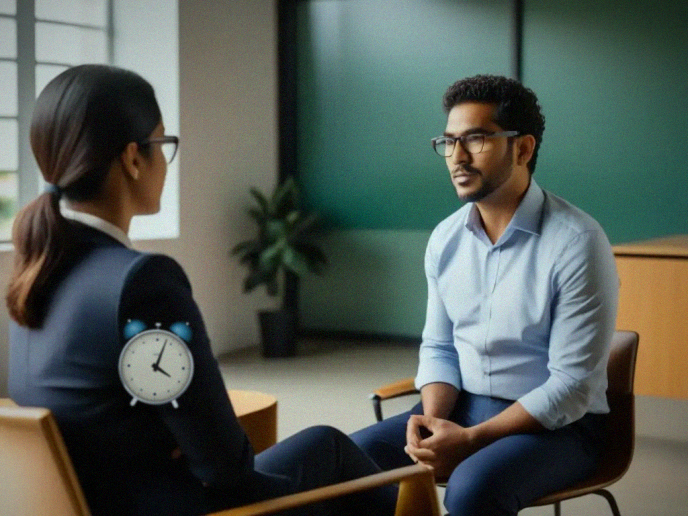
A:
4h03
